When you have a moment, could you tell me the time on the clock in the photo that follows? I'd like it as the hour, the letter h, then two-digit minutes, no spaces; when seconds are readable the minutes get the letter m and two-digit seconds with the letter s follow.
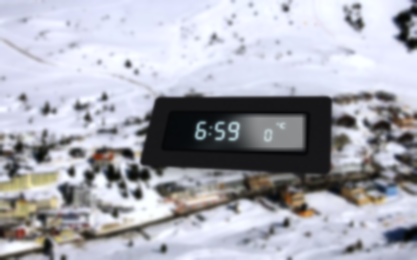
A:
6h59
